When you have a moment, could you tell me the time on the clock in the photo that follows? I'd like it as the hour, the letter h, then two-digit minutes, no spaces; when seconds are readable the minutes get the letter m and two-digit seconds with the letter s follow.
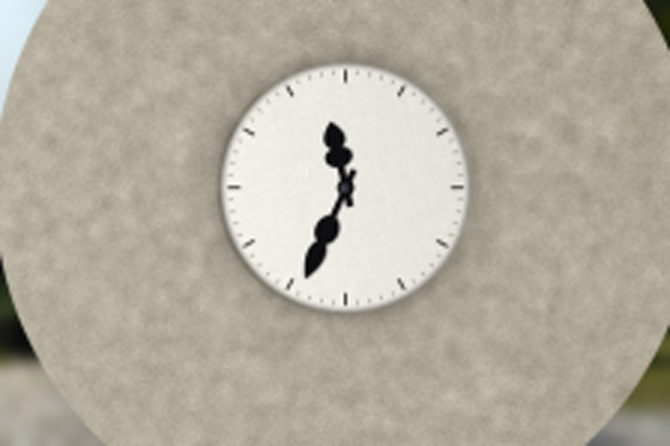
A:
11h34
